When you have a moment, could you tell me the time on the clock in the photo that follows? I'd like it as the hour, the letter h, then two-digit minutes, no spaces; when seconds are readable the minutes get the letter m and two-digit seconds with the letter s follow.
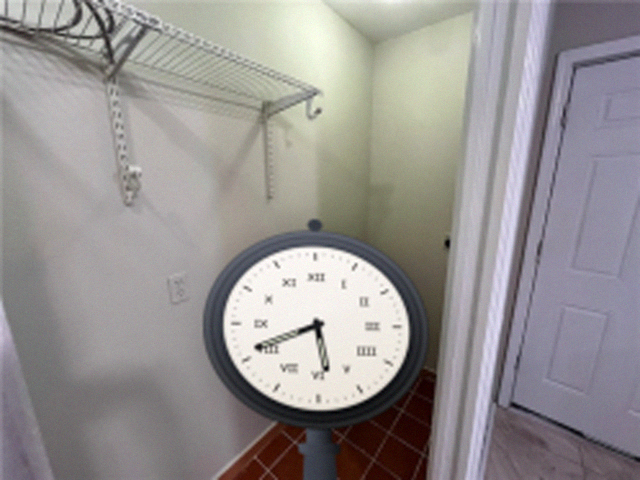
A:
5h41
